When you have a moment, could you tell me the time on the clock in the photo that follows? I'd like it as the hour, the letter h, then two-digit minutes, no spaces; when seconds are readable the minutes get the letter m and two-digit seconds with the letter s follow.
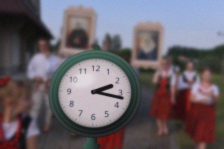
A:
2h17
